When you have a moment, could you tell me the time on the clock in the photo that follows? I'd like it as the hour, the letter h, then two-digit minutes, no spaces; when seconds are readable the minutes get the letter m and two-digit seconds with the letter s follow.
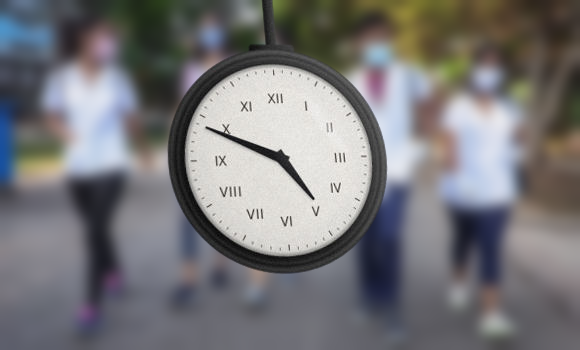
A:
4h49
